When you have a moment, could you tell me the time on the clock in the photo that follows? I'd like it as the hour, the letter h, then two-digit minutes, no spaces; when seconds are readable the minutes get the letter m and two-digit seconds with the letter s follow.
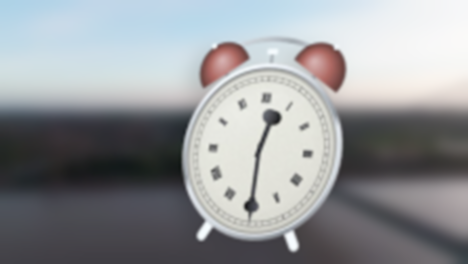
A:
12h30
